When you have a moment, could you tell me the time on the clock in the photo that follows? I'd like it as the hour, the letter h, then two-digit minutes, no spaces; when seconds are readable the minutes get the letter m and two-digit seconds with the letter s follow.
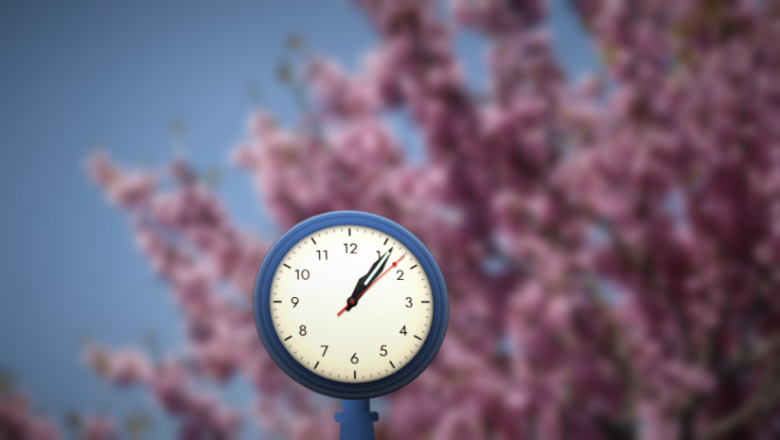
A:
1h06m08s
